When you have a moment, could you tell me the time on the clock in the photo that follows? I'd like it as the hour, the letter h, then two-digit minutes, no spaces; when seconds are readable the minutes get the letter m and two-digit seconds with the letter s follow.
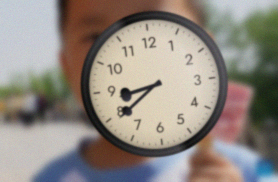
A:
8h39
